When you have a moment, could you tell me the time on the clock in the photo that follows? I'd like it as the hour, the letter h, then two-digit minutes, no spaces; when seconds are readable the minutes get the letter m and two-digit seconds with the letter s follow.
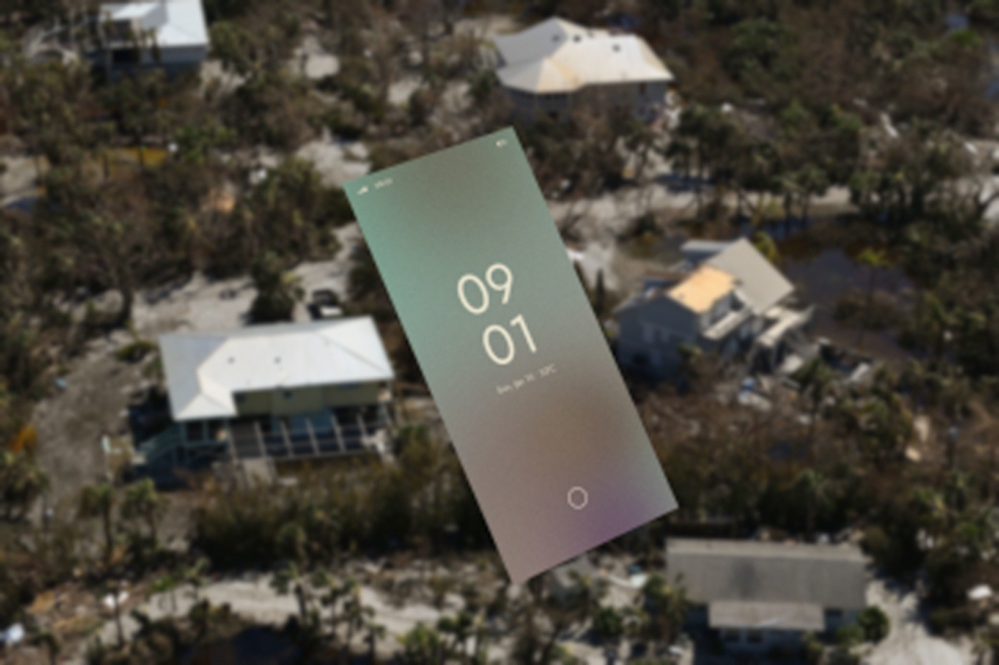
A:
9h01
